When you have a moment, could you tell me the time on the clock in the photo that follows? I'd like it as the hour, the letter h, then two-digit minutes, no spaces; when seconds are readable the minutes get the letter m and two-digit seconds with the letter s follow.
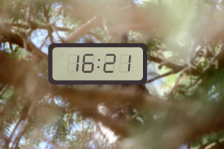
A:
16h21
